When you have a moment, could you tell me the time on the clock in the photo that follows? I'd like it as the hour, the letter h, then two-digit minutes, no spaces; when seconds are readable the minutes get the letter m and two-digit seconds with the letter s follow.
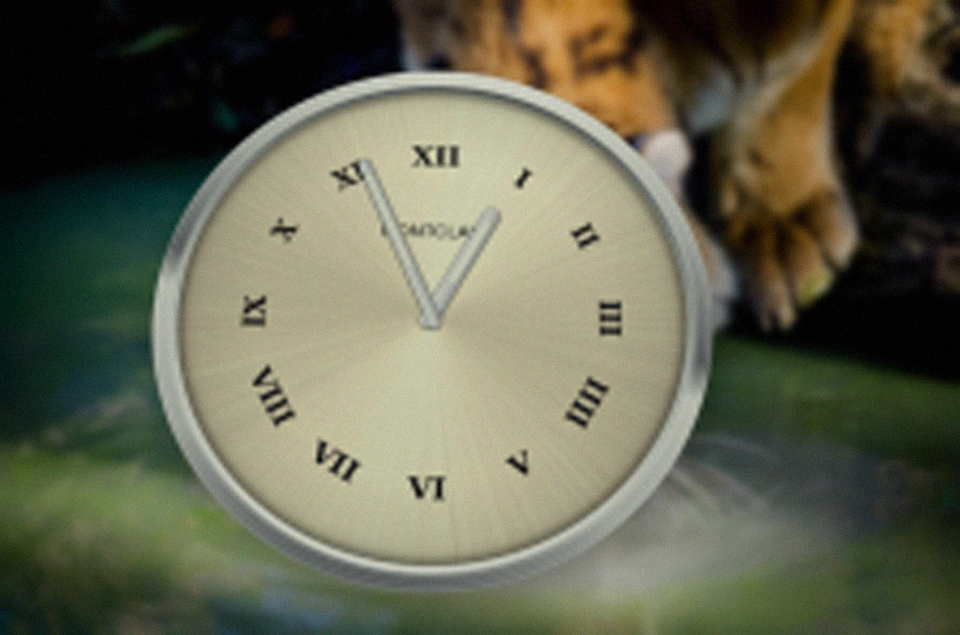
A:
12h56
